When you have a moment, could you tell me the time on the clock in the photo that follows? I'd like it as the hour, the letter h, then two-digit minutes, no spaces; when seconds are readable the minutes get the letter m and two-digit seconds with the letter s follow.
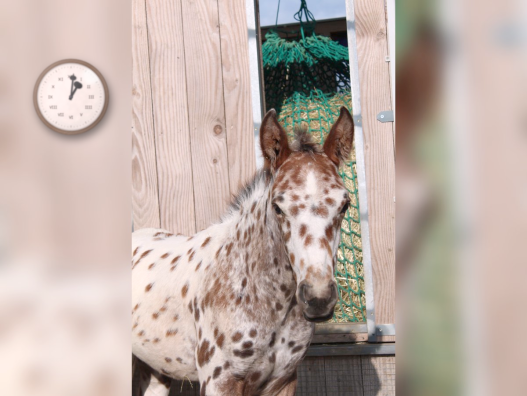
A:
1h01
